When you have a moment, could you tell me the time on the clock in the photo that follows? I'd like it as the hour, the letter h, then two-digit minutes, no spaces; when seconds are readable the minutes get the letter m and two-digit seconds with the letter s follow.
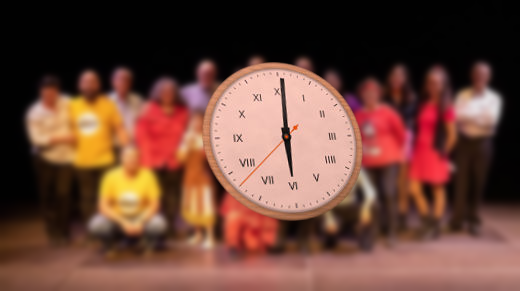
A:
6h00m38s
